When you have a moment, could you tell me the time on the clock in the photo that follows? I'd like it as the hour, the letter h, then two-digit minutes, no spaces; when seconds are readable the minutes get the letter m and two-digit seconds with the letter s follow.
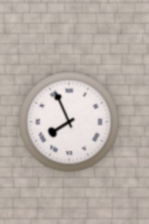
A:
7h56
